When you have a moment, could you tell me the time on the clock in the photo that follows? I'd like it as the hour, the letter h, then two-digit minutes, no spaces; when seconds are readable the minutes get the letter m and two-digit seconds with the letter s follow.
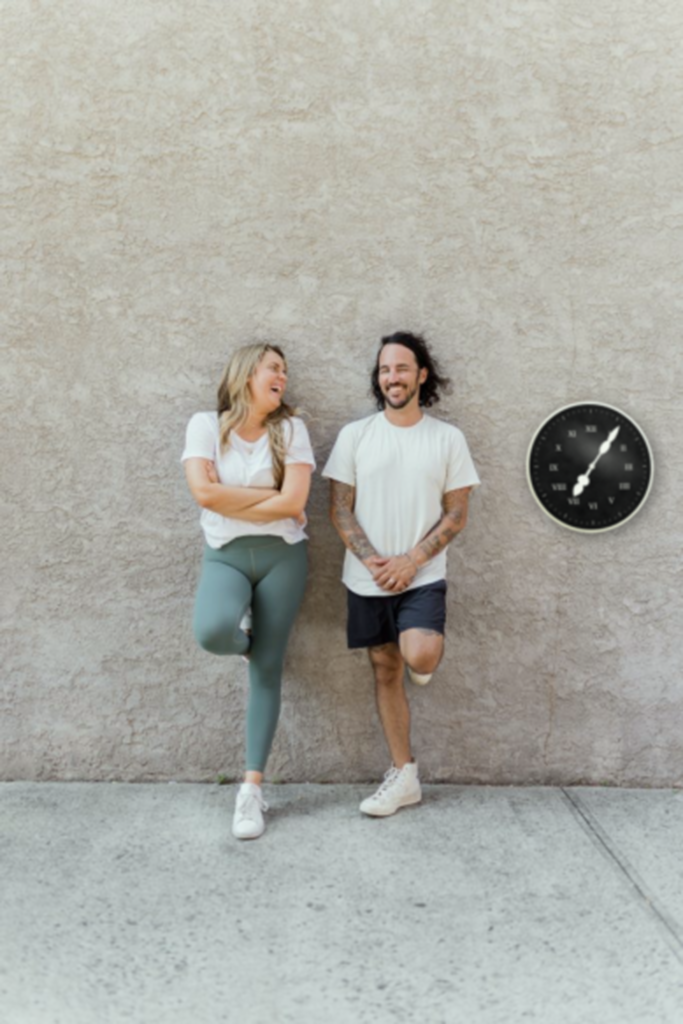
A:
7h06
